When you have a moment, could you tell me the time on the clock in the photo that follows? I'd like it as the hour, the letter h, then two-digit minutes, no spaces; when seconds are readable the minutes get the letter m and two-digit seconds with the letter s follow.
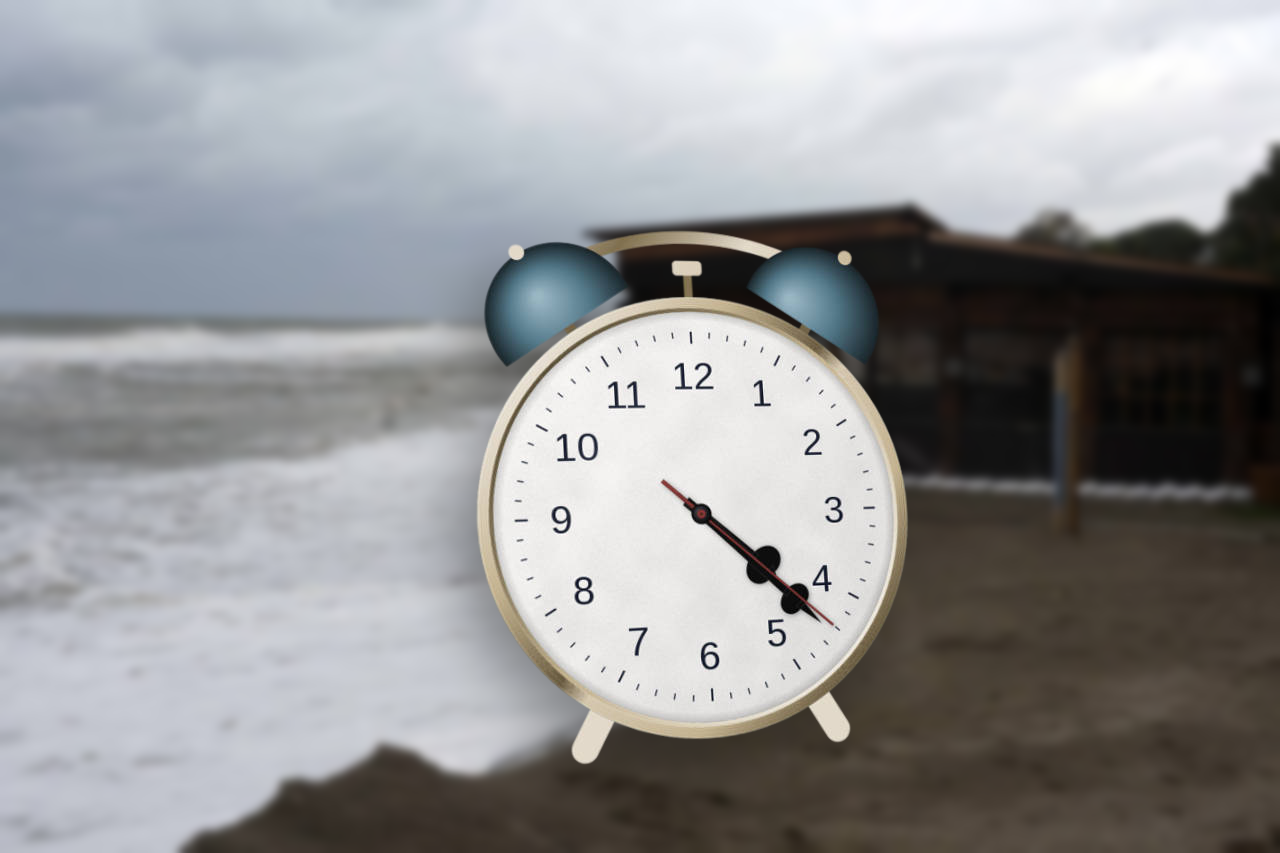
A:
4h22m22s
